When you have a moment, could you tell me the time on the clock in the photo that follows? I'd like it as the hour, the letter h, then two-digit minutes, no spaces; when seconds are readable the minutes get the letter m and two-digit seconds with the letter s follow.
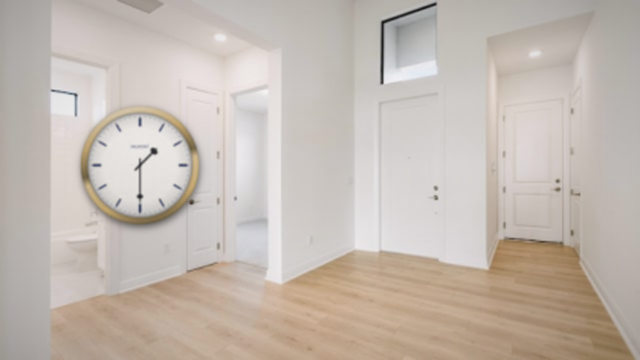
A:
1h30
